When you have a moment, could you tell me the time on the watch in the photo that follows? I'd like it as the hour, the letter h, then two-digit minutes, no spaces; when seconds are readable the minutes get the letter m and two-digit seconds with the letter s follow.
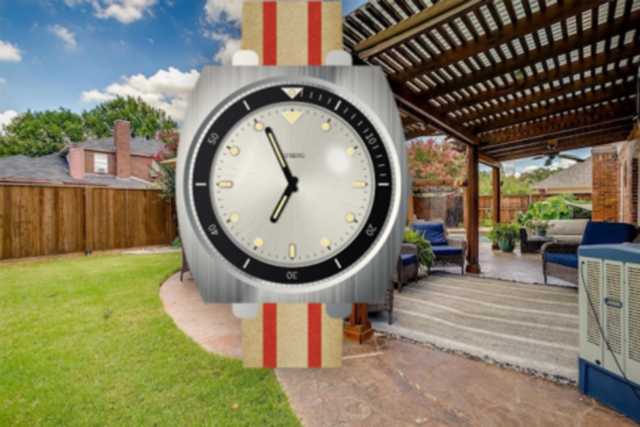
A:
6h56
